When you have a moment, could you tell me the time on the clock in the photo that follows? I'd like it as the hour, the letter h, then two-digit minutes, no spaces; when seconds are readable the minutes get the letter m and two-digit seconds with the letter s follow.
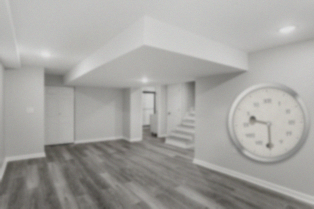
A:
9h30
